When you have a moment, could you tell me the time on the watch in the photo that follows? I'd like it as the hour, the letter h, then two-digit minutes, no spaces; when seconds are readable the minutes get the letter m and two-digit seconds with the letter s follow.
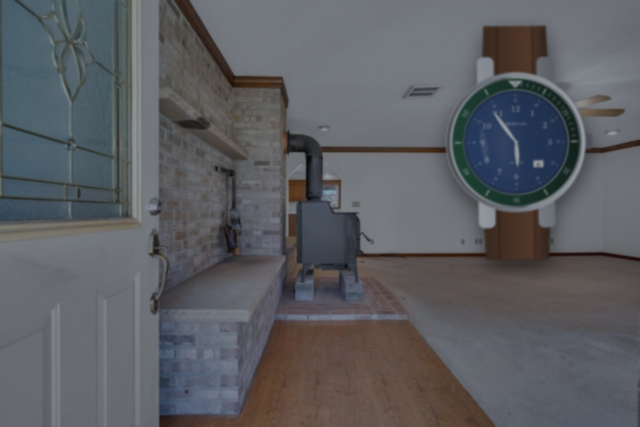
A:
5h54
